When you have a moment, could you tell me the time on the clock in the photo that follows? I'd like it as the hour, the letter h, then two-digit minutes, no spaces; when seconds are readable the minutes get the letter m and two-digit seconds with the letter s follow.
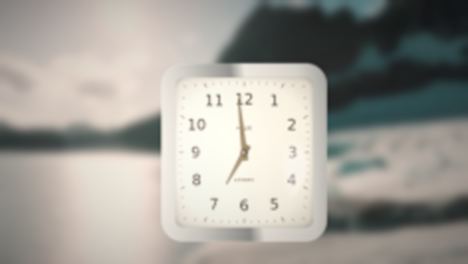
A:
6h59
